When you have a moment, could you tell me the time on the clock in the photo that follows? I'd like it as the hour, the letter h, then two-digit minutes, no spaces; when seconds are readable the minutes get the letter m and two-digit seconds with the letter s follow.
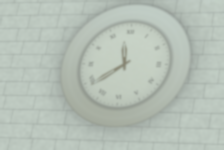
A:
11h39
